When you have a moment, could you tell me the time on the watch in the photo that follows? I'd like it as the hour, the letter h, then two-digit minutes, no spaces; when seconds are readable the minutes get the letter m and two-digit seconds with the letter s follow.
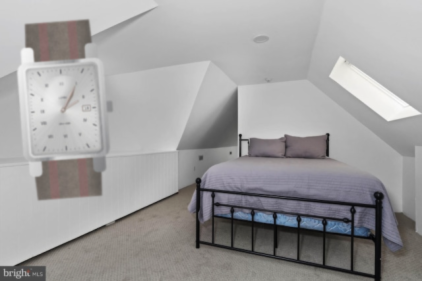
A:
2h05
